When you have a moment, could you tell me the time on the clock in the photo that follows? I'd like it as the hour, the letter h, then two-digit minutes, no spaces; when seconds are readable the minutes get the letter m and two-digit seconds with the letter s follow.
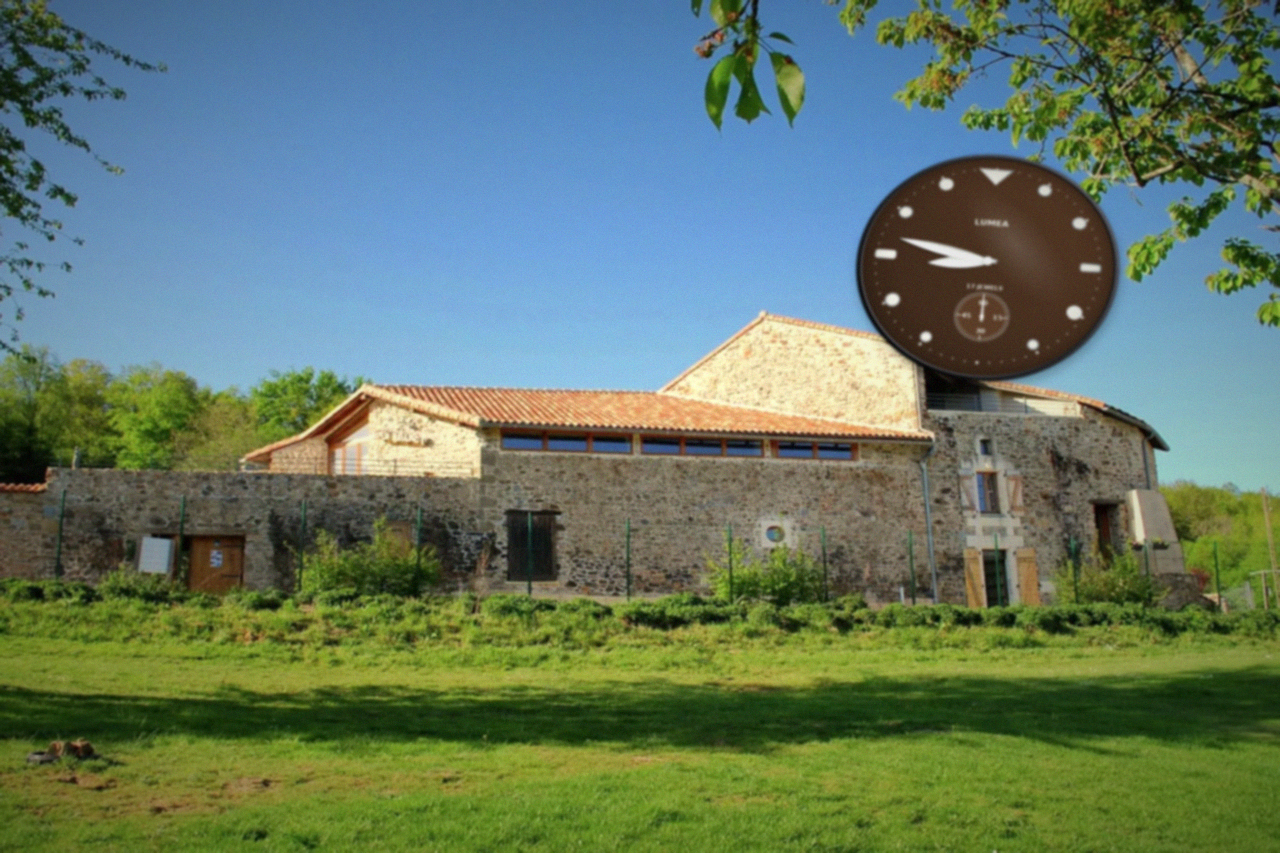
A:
8h47
